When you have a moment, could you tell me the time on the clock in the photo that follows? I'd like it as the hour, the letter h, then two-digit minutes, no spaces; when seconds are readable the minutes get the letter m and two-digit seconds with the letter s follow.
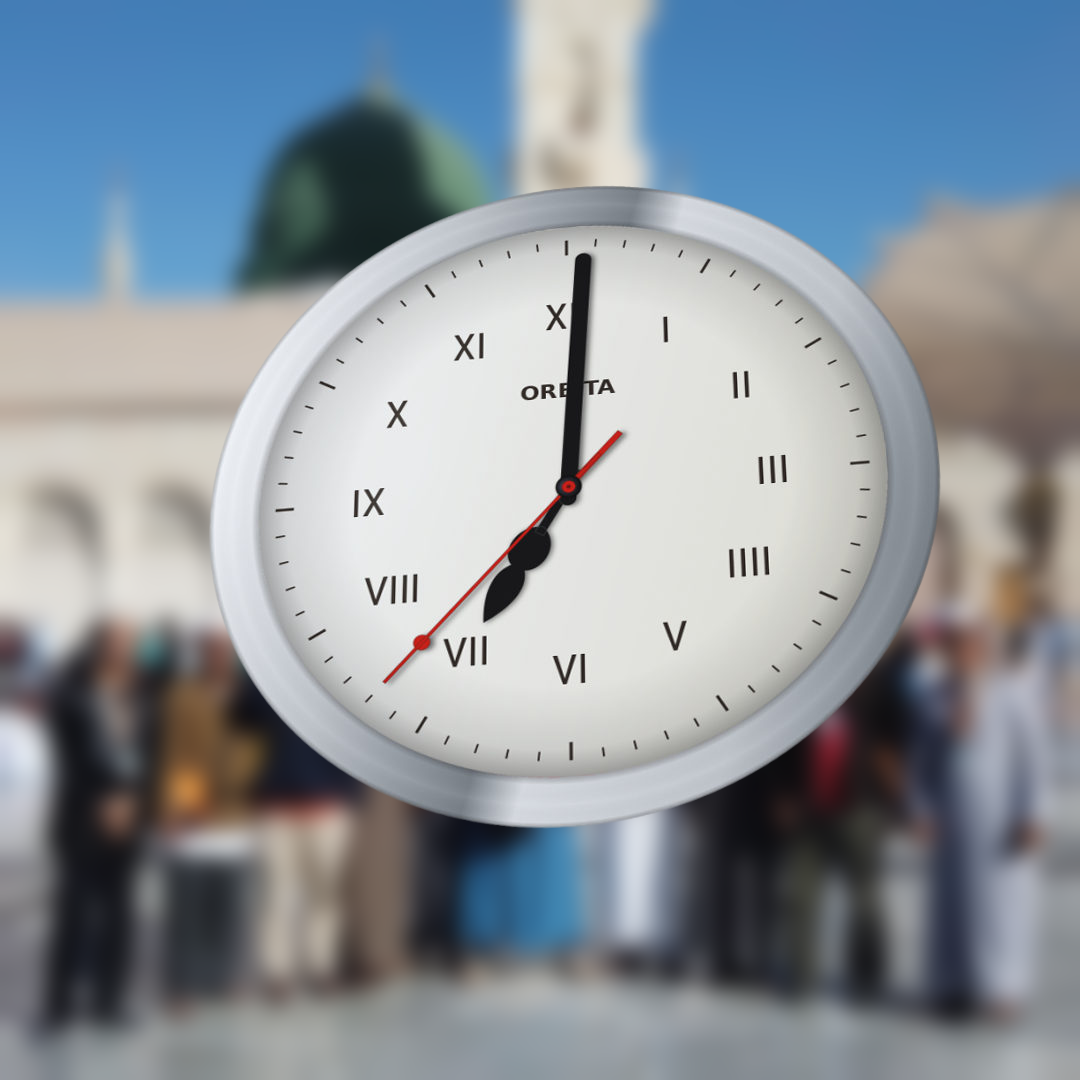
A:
7h00m37s
